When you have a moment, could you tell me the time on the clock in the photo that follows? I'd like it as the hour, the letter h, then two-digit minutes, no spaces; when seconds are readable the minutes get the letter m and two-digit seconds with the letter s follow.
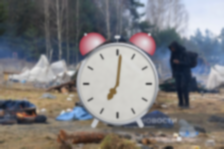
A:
7h01
